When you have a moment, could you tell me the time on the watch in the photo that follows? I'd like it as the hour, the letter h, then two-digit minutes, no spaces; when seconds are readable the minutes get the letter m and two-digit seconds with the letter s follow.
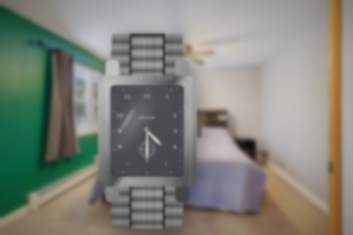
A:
4h30
